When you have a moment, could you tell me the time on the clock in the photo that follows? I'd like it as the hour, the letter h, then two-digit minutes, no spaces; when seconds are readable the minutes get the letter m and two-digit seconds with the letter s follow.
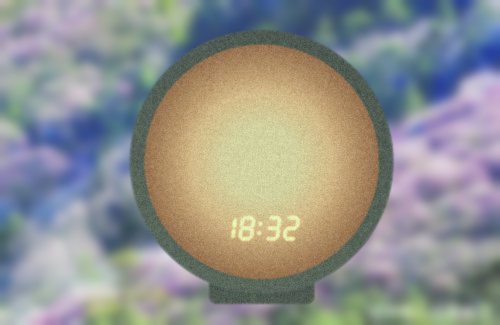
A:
18h32
